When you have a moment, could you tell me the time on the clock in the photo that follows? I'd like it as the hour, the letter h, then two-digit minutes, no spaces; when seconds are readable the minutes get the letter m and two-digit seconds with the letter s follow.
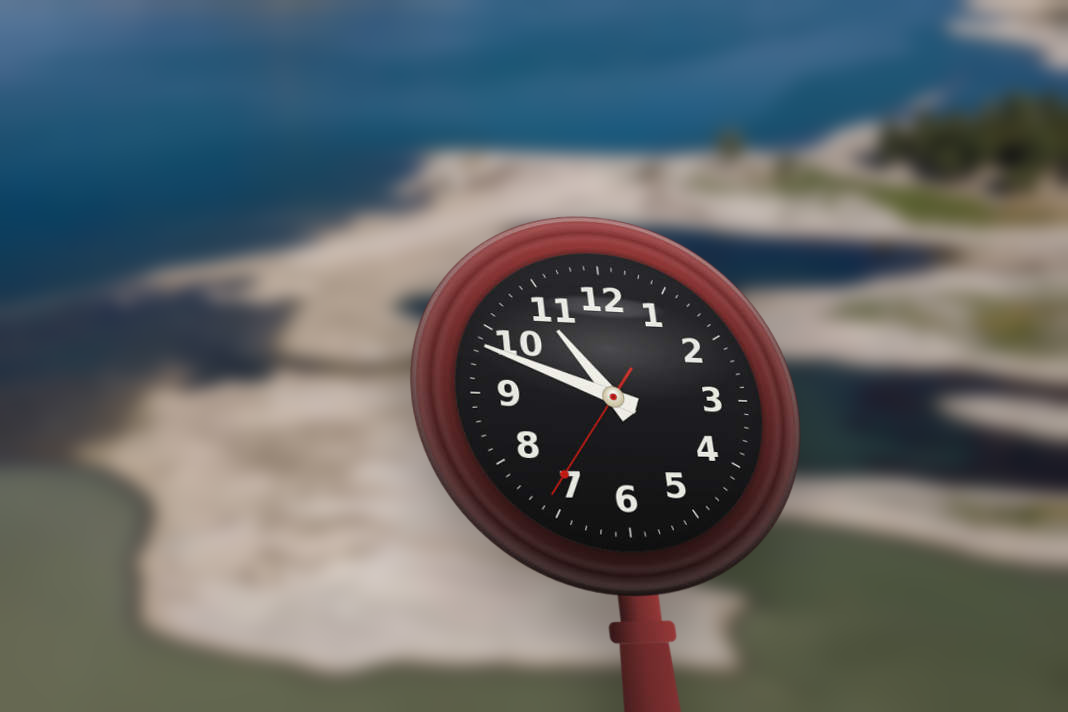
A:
10h48m36s
